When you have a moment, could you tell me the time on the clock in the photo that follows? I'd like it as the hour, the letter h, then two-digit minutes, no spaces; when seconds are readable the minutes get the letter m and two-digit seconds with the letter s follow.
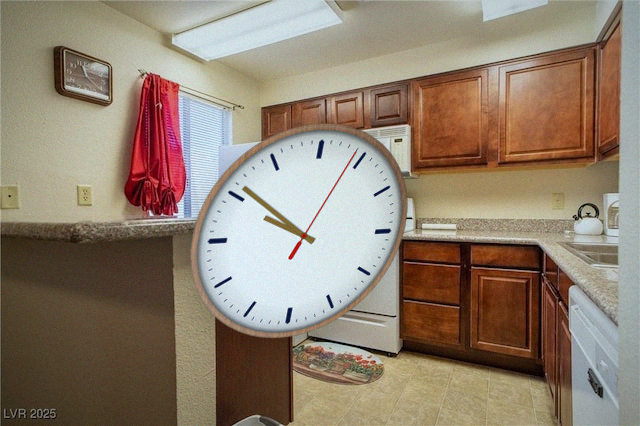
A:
9h51m04s
